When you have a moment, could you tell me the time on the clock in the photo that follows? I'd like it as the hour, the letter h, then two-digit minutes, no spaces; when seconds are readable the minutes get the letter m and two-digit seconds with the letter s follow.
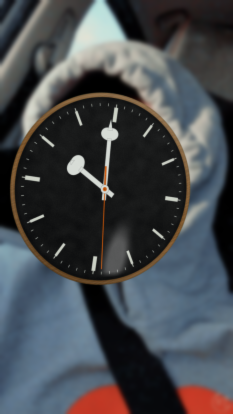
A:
9h59m29s
